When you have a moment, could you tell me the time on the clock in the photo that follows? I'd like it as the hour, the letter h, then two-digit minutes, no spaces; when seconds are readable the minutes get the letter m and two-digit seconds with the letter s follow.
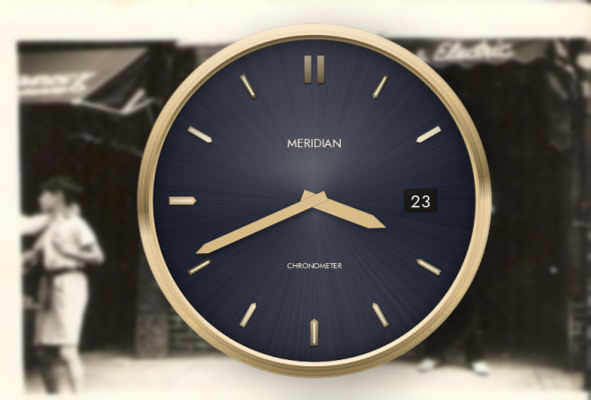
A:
3h41
